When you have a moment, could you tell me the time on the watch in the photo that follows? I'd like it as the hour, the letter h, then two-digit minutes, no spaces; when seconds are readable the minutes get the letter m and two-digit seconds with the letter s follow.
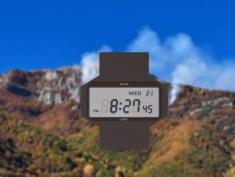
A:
8h27m45s
